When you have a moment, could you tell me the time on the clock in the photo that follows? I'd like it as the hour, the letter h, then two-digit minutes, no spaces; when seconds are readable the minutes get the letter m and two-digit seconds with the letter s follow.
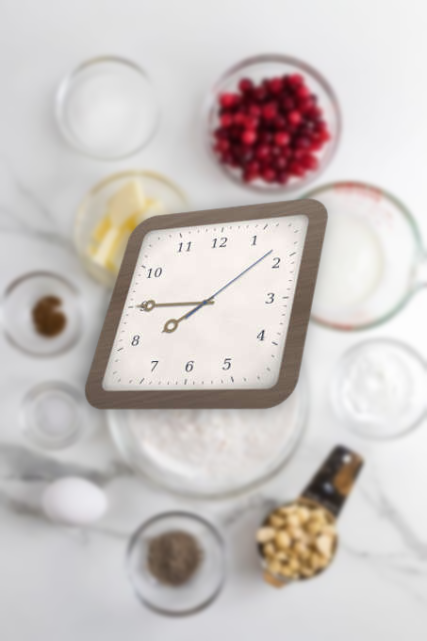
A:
7h45m08s
